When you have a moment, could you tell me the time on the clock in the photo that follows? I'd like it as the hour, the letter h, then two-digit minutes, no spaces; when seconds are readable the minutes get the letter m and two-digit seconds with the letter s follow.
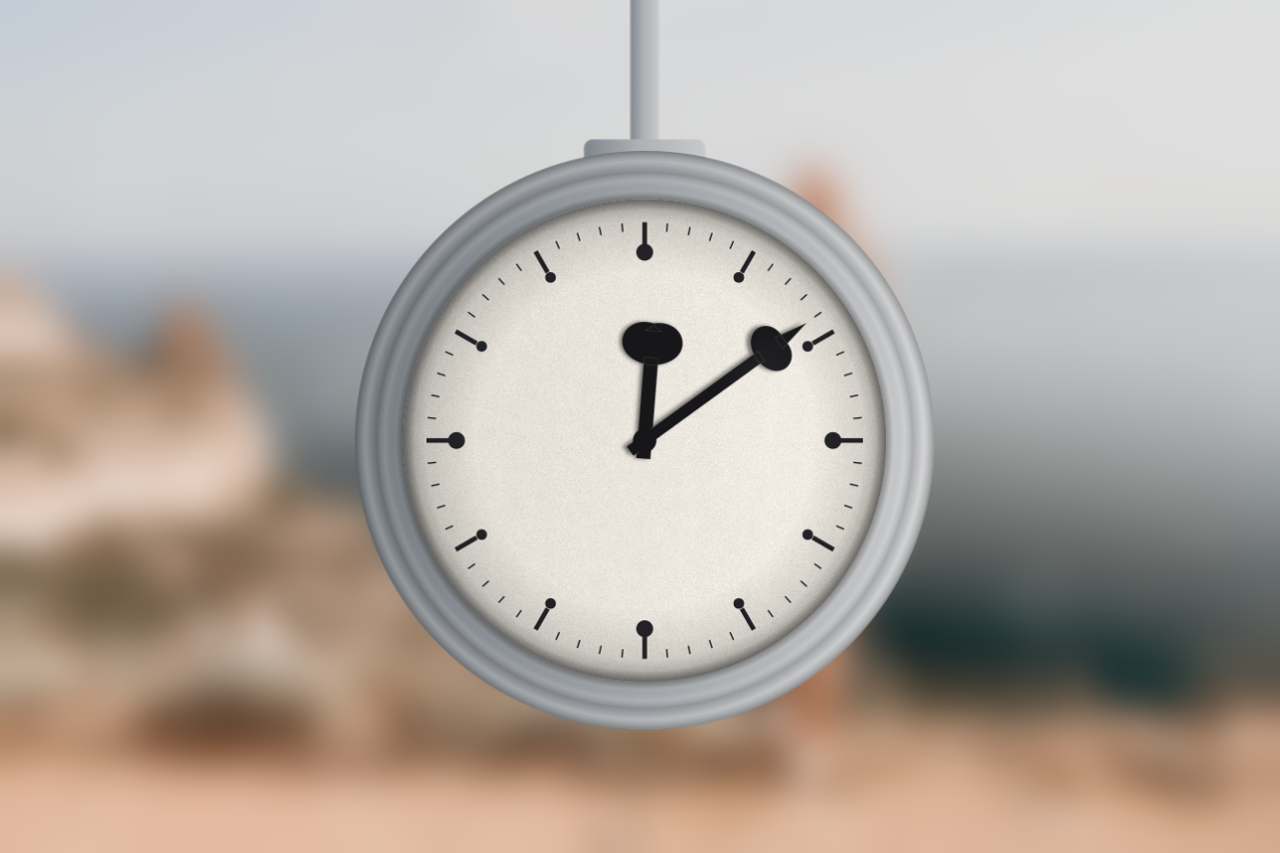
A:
12h09
